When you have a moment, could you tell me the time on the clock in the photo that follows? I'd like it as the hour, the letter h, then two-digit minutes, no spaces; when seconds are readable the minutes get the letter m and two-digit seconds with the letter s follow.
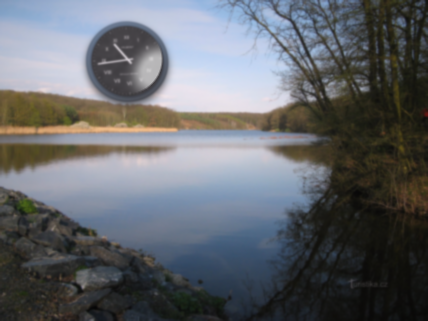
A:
10h44
